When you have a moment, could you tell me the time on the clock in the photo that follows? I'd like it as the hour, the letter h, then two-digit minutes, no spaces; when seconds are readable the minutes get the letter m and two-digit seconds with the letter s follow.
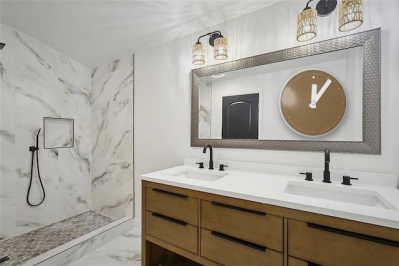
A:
12h06
